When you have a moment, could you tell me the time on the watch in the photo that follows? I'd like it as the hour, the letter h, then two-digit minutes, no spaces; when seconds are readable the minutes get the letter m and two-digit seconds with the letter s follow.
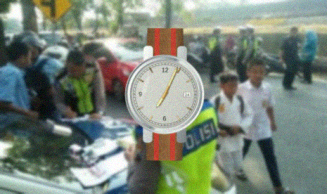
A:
7h04
